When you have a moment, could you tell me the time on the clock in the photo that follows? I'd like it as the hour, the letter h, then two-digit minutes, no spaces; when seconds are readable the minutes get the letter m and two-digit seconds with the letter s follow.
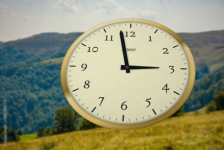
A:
2h58
